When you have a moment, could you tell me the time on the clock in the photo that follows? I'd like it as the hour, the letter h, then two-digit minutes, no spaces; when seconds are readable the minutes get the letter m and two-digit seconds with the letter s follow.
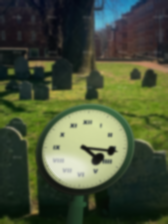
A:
4h16
